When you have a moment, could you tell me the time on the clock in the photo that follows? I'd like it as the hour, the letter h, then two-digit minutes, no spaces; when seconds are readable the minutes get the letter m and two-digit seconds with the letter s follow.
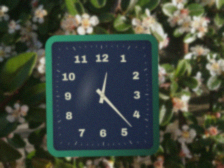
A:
12h23
